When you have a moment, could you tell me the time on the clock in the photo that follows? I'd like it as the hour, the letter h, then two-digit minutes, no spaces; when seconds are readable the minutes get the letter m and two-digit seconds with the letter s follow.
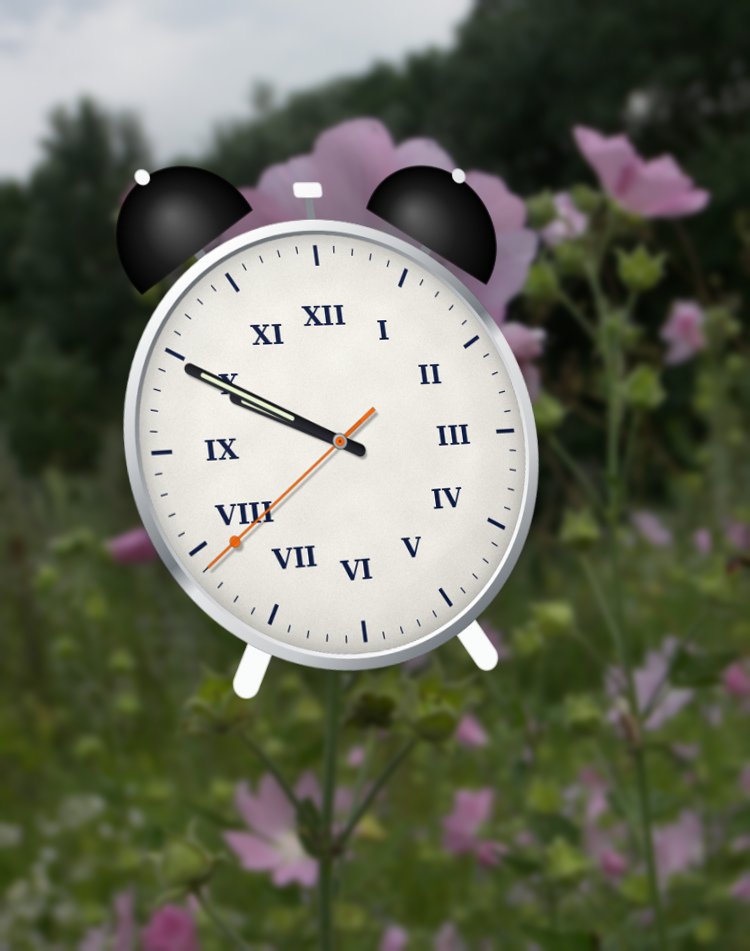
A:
9h49m39s
